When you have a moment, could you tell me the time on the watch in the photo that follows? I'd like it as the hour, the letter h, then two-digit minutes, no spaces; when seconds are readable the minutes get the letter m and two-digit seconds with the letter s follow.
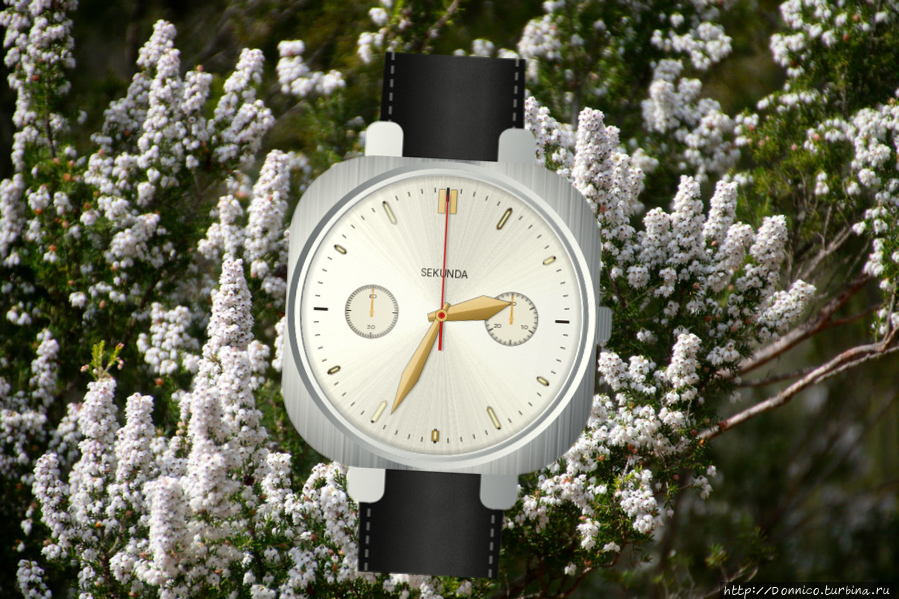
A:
2h34
